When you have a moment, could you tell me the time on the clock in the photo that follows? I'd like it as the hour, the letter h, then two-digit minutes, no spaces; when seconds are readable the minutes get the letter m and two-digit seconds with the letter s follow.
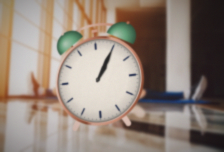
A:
1h05
